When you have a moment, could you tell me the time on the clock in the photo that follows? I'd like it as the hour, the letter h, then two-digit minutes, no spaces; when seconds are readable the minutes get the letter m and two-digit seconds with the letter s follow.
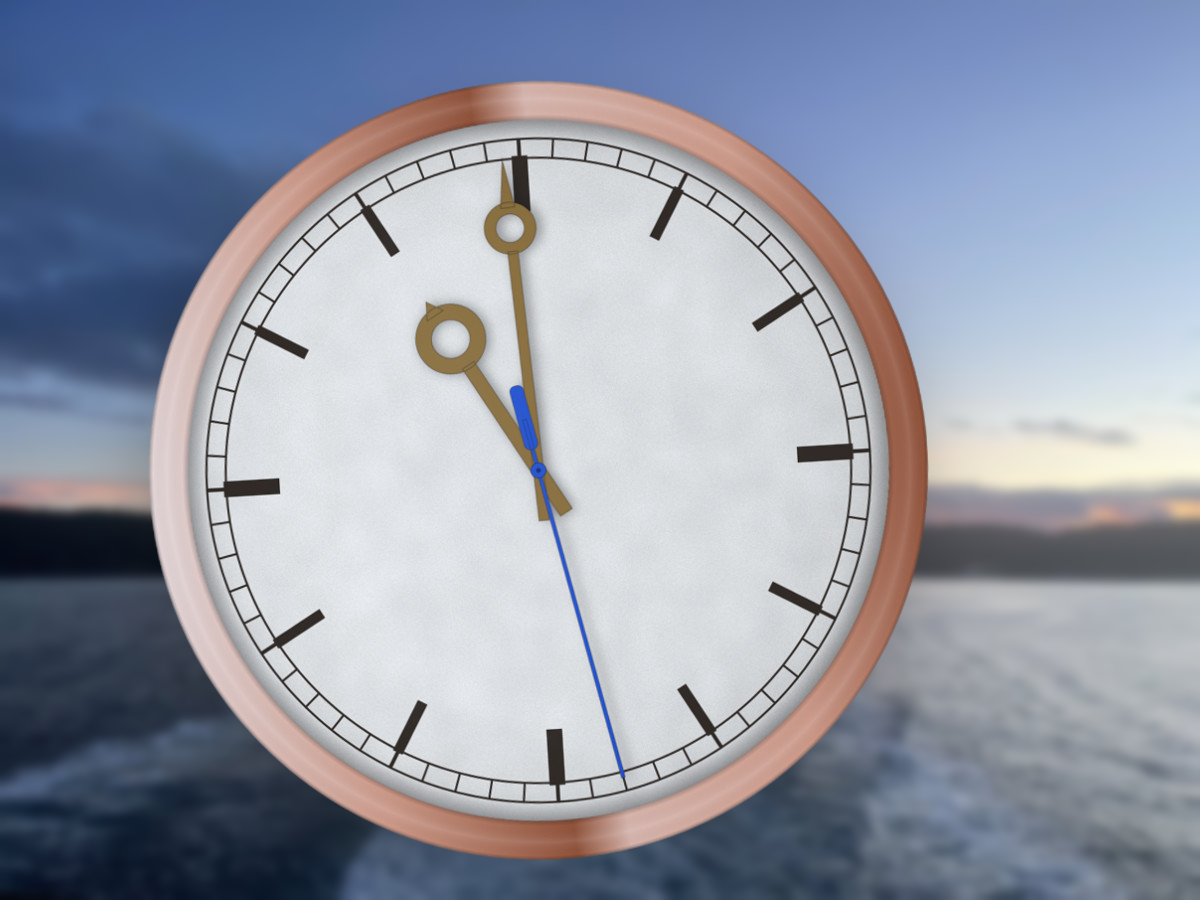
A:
10h59m28s
